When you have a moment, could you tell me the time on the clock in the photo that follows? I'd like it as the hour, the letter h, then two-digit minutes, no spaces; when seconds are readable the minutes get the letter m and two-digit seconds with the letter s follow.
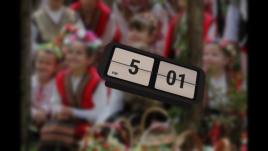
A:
5h01
